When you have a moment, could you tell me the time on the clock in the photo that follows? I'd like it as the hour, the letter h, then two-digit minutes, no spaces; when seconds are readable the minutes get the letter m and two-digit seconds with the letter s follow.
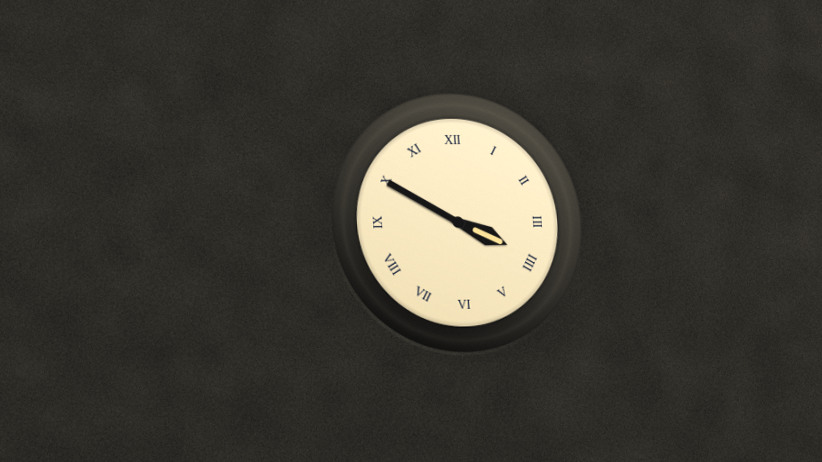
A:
3h50
